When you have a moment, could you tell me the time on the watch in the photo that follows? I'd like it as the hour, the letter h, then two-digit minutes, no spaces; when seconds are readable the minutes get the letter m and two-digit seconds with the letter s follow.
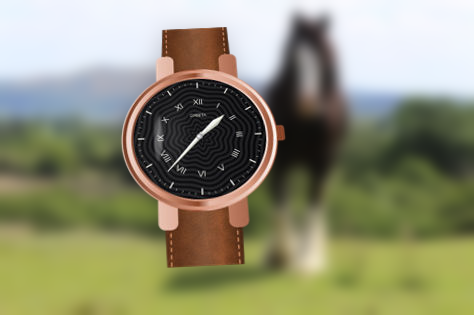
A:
1h37
